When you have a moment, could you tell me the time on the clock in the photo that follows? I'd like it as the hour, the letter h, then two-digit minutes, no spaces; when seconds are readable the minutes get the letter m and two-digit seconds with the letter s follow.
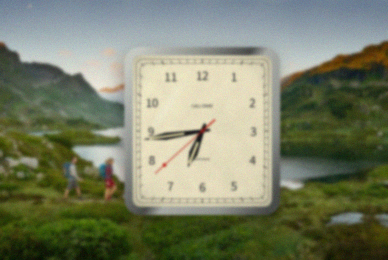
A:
6h43m38s
